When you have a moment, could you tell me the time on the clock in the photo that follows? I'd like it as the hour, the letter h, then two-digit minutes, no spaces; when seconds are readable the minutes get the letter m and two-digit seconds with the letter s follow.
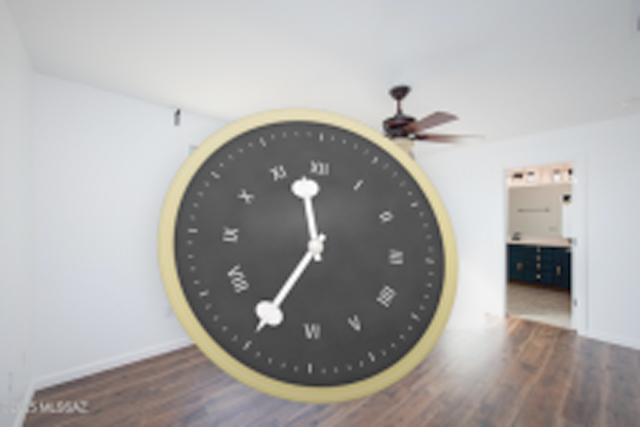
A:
11h35
